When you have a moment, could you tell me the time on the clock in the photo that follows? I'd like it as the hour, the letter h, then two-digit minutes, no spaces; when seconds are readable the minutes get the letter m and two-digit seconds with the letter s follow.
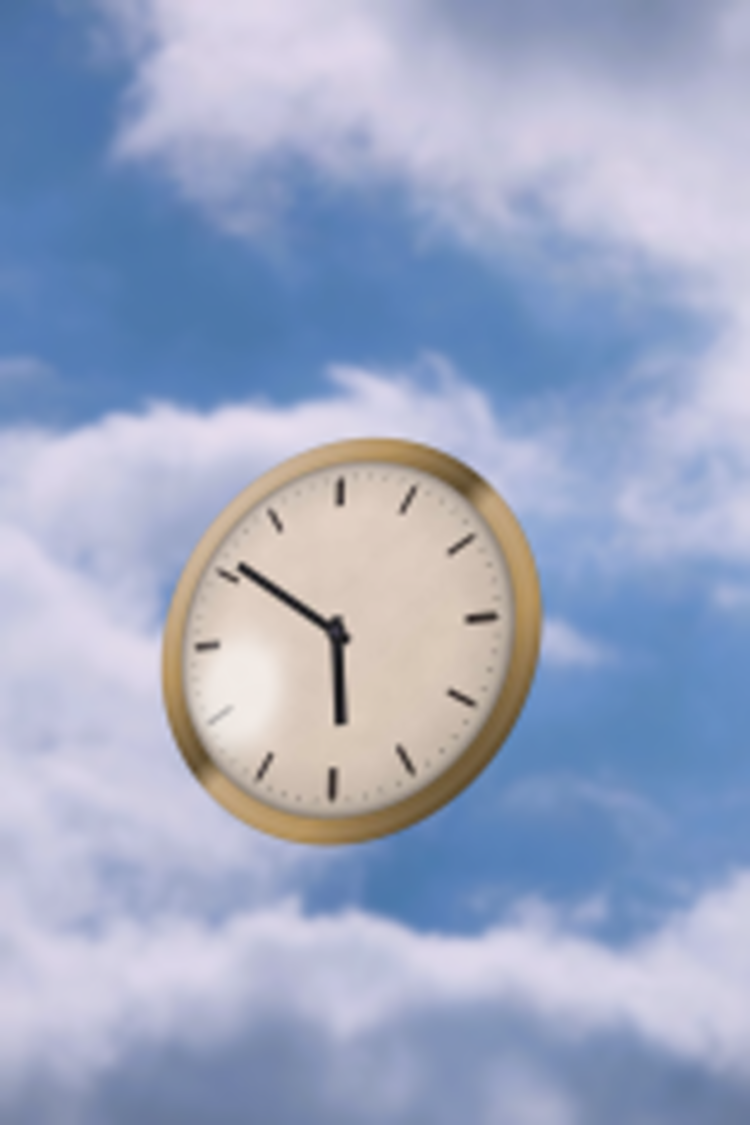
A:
5h51
